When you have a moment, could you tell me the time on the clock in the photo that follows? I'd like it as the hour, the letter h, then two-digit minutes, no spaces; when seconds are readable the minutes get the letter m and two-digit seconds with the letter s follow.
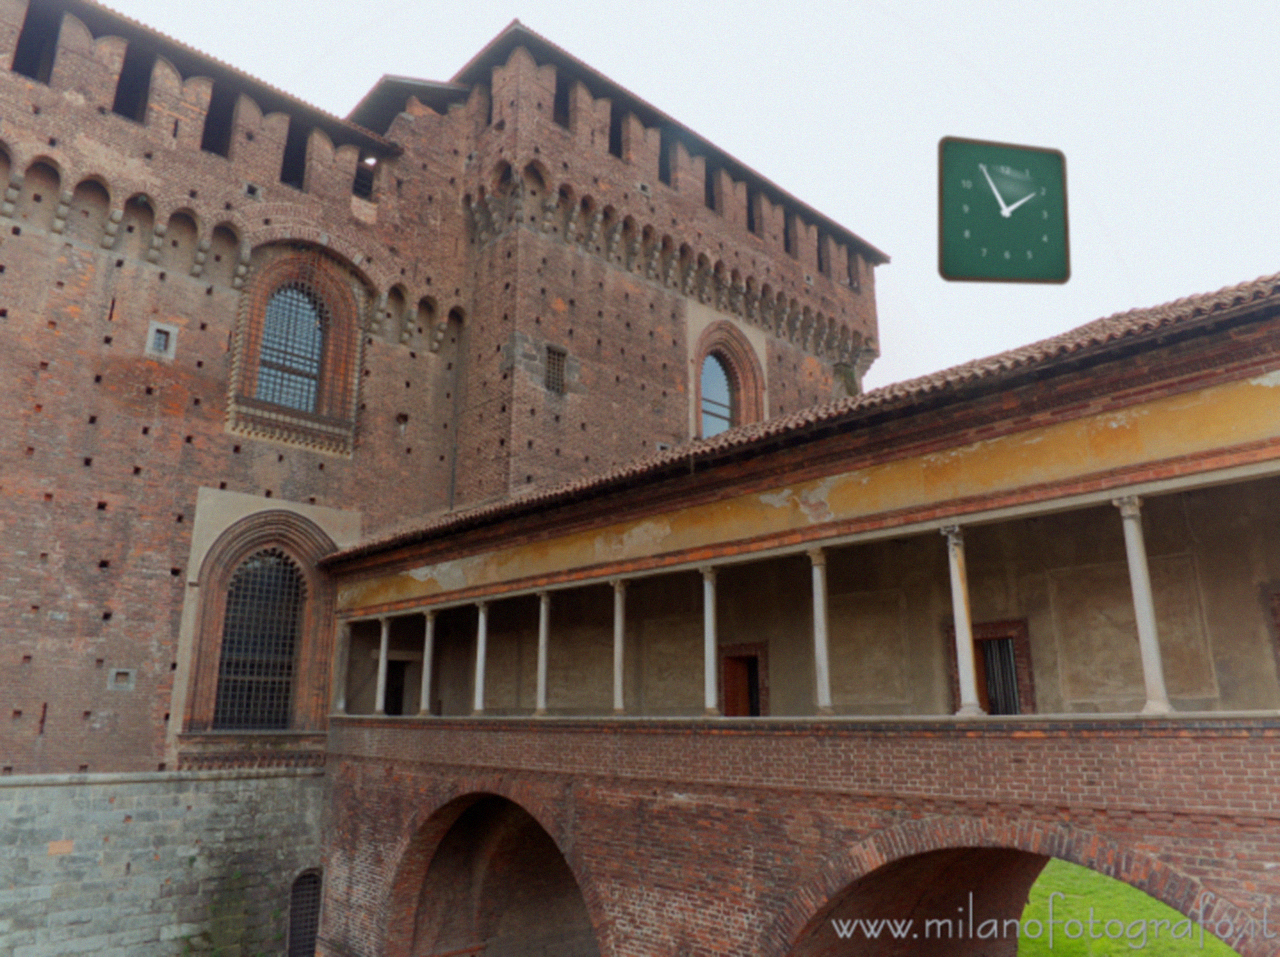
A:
1h55
